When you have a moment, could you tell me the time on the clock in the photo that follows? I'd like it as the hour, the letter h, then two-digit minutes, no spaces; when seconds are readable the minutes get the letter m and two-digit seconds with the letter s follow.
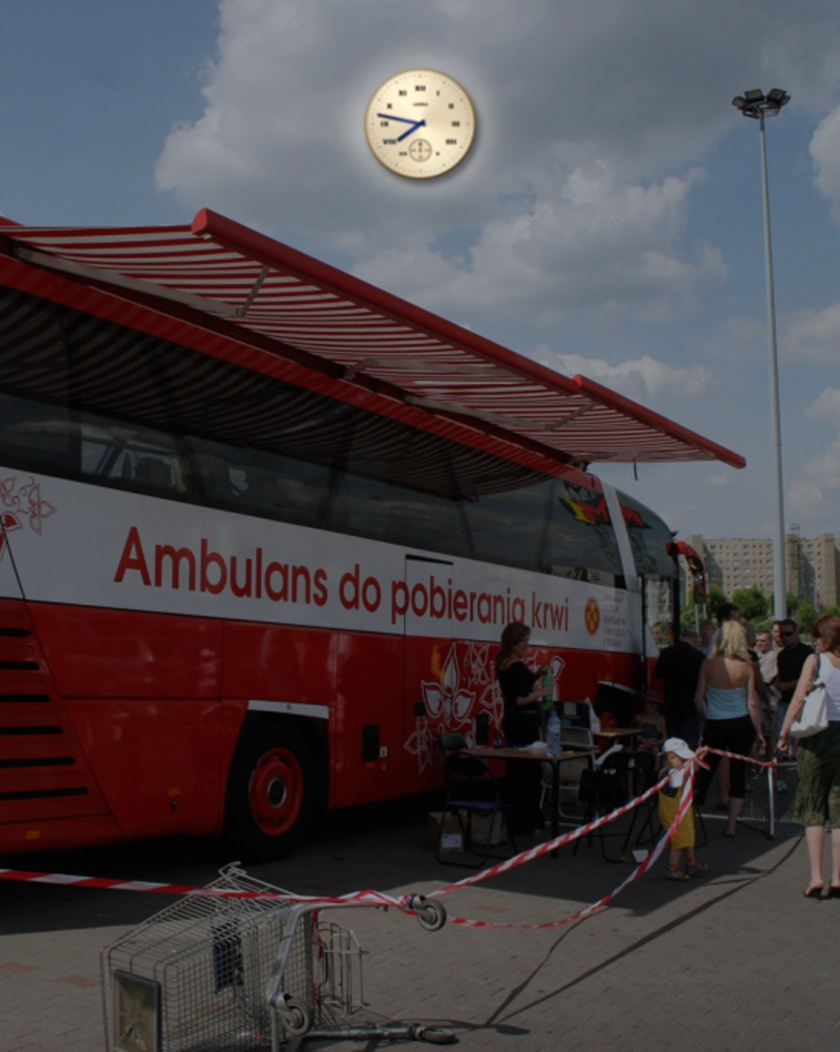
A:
7h47
